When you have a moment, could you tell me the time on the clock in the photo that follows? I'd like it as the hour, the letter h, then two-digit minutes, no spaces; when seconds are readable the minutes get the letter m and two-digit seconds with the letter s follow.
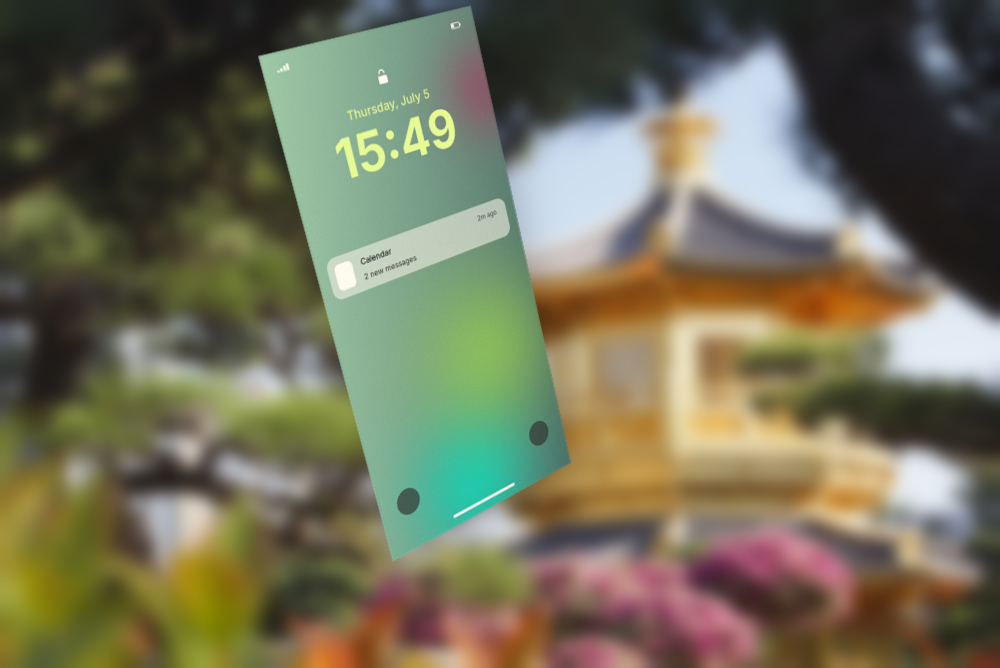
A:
15h49
